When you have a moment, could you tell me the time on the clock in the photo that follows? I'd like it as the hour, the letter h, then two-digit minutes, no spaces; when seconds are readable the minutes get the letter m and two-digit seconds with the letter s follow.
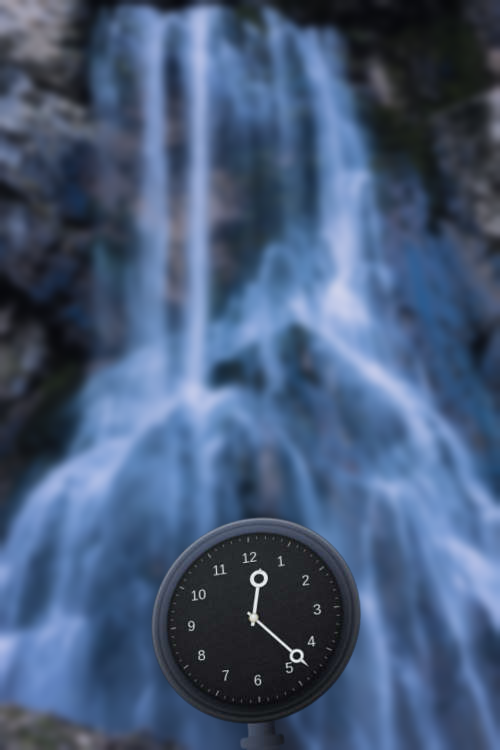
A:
12h23
